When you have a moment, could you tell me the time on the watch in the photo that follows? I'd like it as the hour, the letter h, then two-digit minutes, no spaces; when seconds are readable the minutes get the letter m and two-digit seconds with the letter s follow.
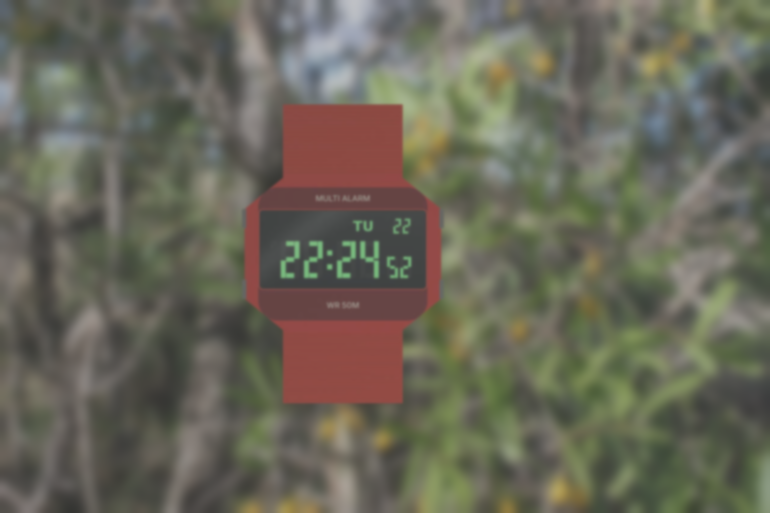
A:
22h24m52s
